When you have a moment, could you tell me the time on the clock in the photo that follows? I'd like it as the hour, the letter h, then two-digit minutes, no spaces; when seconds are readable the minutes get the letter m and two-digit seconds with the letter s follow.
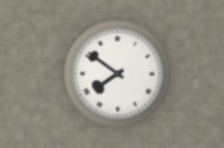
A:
7h51
